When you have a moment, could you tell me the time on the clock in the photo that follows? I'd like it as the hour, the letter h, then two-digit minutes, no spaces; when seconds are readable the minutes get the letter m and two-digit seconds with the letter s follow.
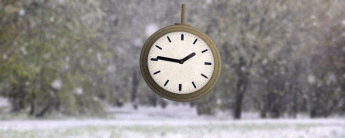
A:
1h46
